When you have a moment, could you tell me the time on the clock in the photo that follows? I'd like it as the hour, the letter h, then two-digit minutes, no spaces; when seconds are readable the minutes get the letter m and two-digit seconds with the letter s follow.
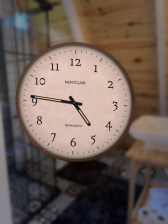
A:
4h46
